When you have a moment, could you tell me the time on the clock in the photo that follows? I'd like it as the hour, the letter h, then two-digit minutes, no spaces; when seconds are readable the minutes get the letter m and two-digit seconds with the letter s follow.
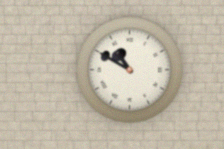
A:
10h50
